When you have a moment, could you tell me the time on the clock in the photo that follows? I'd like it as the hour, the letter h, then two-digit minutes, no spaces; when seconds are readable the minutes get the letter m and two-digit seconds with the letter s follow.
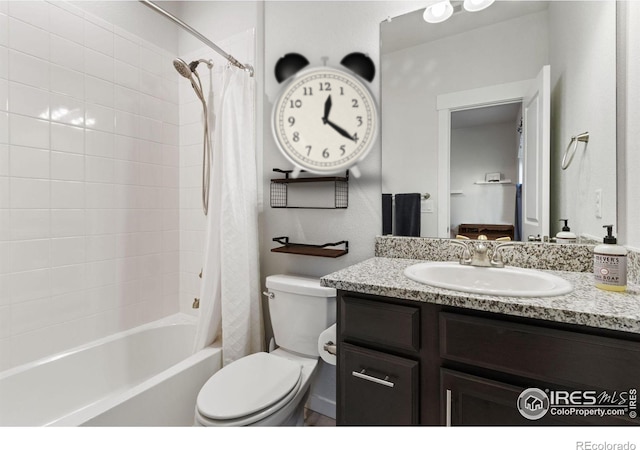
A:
12h21
